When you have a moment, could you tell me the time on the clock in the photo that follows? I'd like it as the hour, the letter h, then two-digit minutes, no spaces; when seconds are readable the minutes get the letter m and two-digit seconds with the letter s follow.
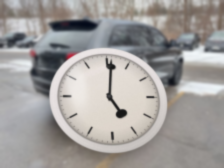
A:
5h01
